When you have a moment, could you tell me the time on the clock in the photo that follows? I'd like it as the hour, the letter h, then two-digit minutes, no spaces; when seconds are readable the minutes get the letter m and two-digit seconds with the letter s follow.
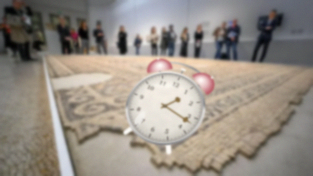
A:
1h17
